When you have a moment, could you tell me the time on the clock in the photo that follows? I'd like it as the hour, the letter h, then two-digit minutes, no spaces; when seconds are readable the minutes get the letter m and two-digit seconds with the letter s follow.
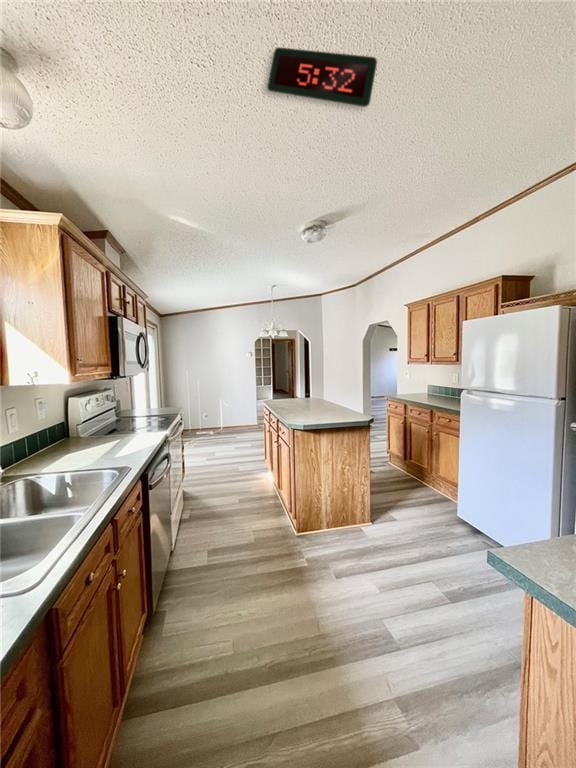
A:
5h32
